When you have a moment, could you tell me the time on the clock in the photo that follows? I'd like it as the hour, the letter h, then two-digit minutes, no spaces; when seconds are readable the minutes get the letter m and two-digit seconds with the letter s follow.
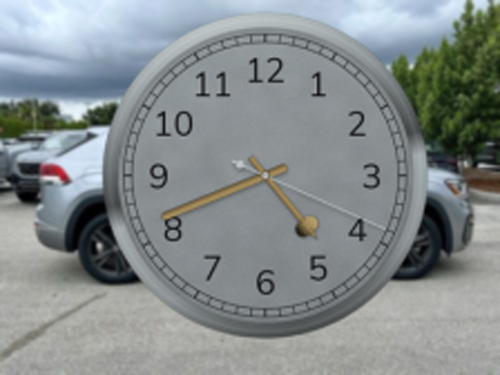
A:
4h41m19s
